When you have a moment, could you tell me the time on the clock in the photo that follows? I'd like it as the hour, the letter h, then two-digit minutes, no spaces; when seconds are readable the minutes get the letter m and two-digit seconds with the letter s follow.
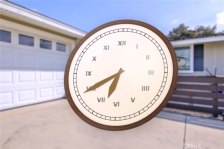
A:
6h40
